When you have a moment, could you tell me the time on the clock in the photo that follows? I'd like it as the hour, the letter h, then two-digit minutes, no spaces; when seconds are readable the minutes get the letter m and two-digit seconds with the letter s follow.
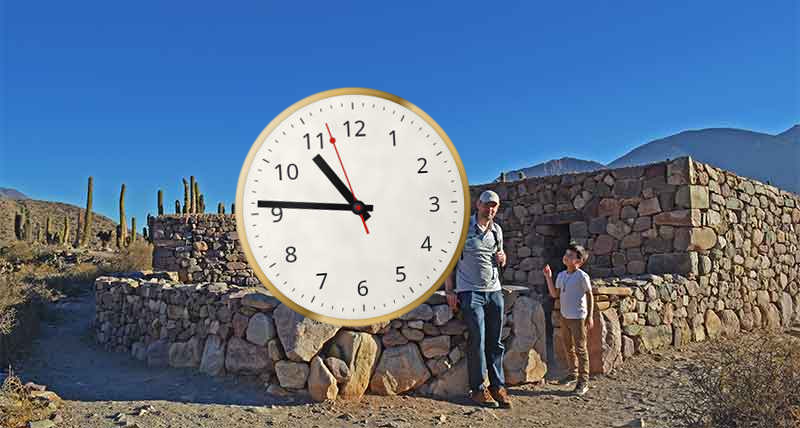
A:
10h45m57s
